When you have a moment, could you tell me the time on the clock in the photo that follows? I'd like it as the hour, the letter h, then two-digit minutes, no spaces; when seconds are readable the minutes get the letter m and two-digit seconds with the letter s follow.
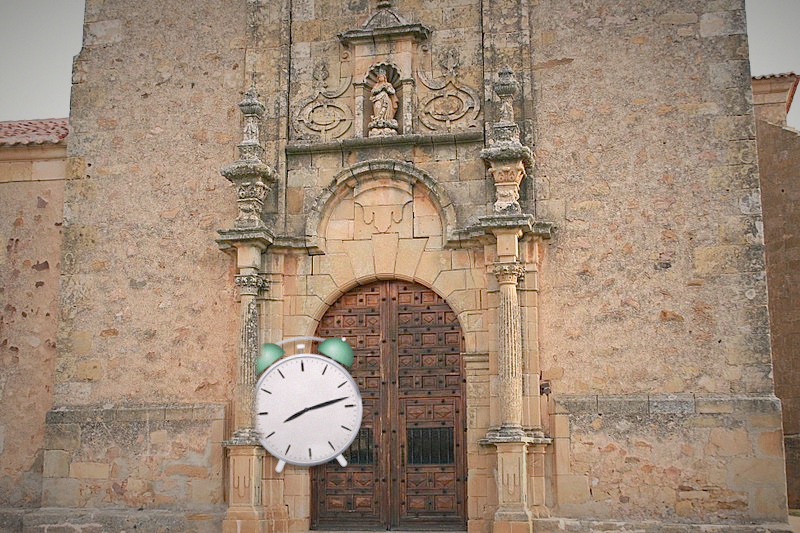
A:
8h13
